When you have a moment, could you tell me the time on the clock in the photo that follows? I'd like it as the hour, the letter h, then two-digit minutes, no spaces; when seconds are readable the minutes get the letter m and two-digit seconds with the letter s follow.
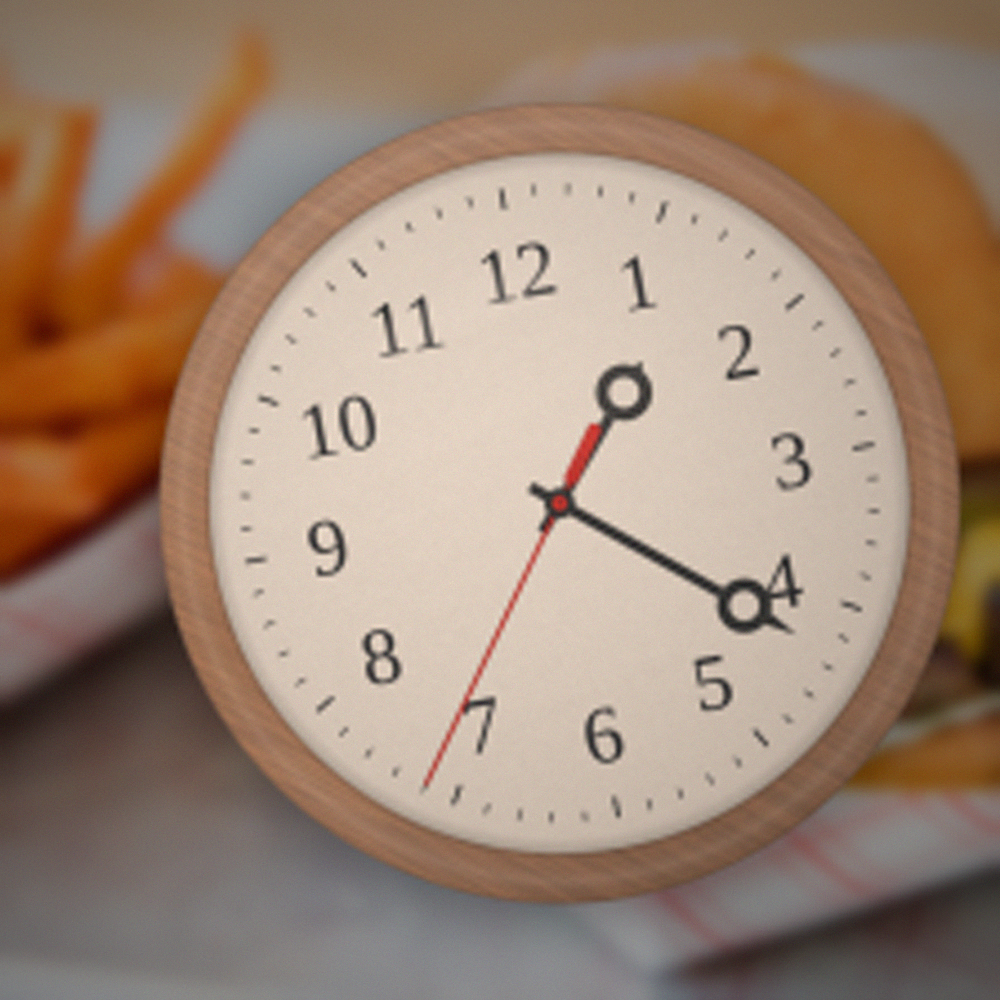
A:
1h21m36s
